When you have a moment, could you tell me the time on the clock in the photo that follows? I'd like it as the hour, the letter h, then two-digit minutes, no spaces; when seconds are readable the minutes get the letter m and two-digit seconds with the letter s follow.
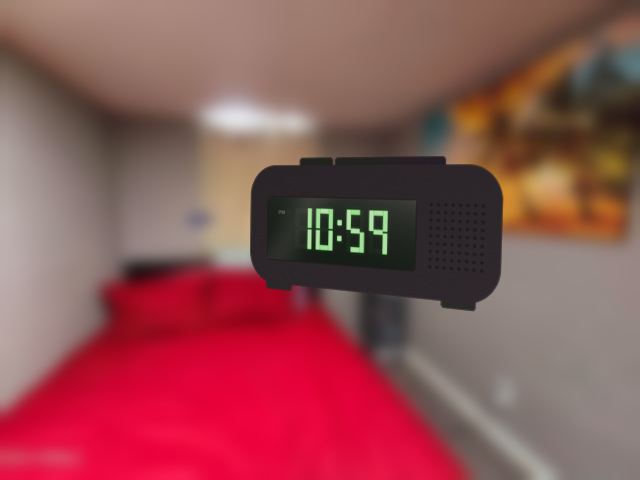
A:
10h59
